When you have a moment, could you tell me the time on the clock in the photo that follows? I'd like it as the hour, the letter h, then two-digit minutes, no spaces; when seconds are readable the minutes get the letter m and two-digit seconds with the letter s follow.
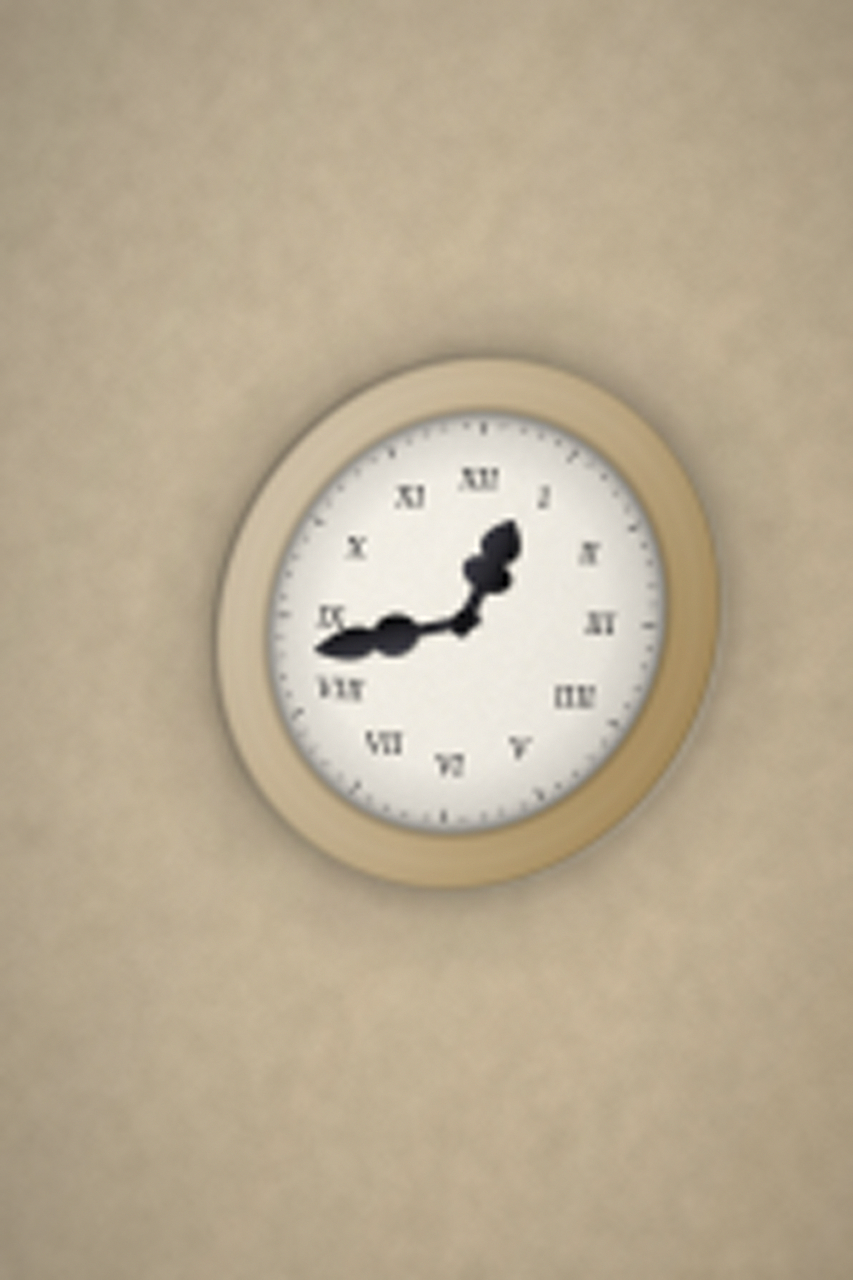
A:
12h43
